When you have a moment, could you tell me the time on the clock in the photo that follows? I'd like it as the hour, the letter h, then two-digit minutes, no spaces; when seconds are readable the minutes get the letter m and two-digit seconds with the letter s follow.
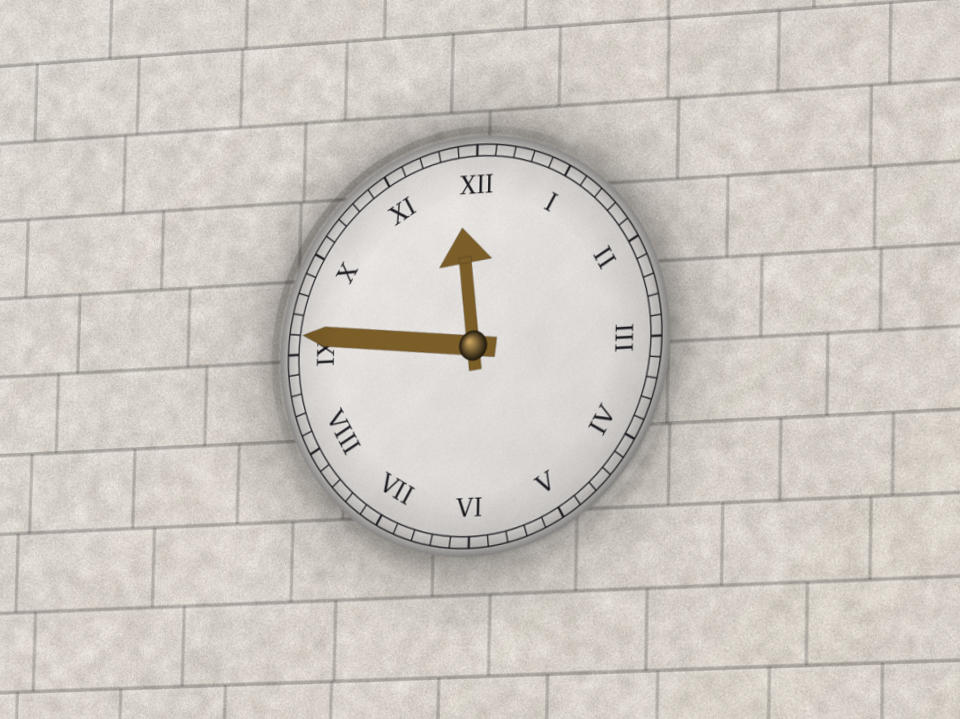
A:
11h46
